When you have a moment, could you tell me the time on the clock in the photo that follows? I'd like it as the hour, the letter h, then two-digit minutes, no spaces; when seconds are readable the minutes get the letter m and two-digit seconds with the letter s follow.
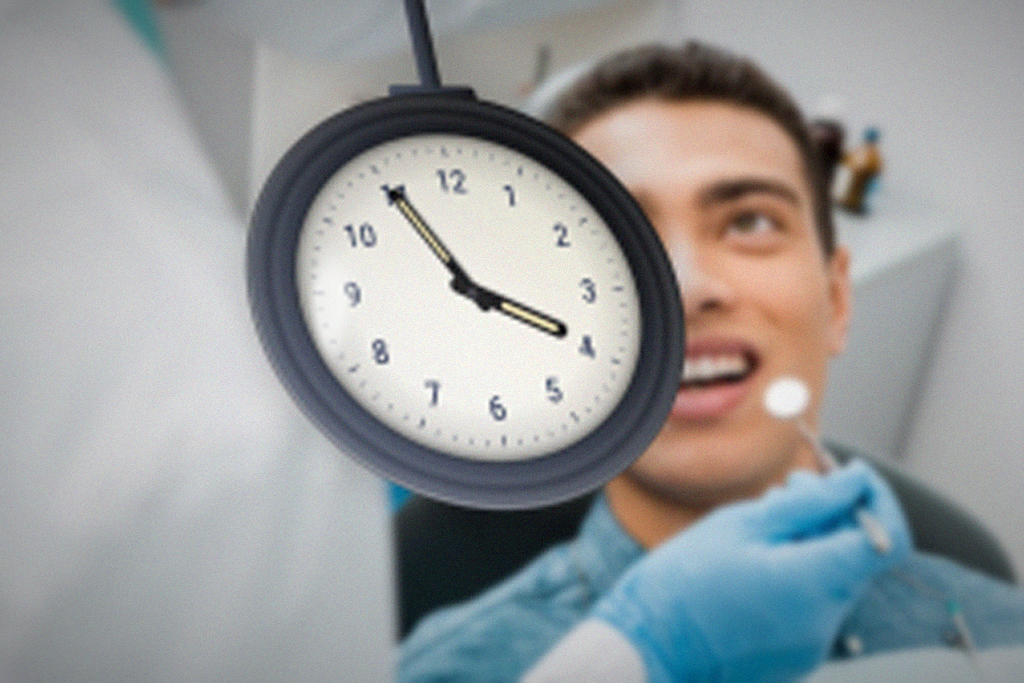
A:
3h55
